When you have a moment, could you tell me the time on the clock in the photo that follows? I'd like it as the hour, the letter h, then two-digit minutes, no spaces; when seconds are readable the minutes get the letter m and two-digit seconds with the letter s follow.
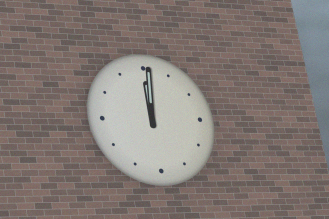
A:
12h01
